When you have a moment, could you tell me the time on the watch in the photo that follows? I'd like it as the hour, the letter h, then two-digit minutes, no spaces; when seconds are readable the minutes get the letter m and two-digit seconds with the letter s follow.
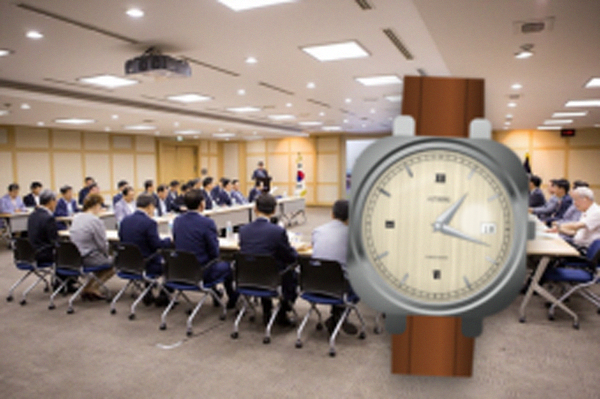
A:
1h18
